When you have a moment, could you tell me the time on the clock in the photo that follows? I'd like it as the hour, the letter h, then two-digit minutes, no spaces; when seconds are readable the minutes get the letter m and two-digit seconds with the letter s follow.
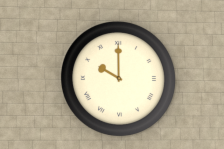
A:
10h00
